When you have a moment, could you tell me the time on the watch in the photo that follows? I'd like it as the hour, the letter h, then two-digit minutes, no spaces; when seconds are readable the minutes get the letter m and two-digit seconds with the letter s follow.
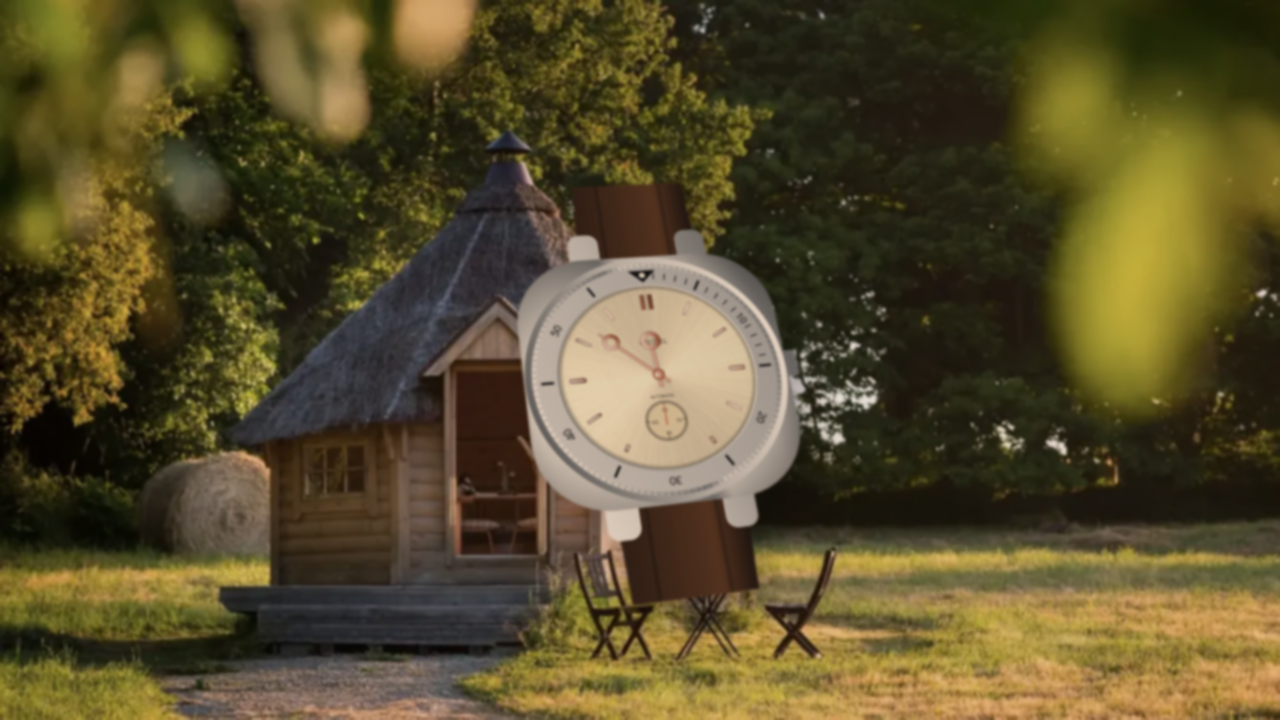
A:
11h52
